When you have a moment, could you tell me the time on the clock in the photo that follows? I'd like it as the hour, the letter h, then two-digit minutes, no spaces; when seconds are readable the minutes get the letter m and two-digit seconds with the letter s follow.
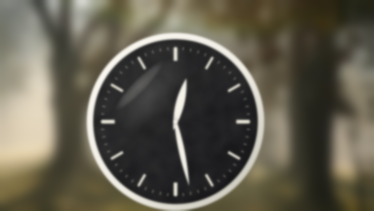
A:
12h28
